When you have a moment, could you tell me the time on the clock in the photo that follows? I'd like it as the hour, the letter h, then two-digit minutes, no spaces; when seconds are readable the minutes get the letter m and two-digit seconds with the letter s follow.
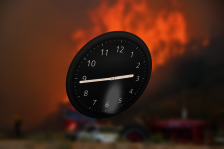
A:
2h44
